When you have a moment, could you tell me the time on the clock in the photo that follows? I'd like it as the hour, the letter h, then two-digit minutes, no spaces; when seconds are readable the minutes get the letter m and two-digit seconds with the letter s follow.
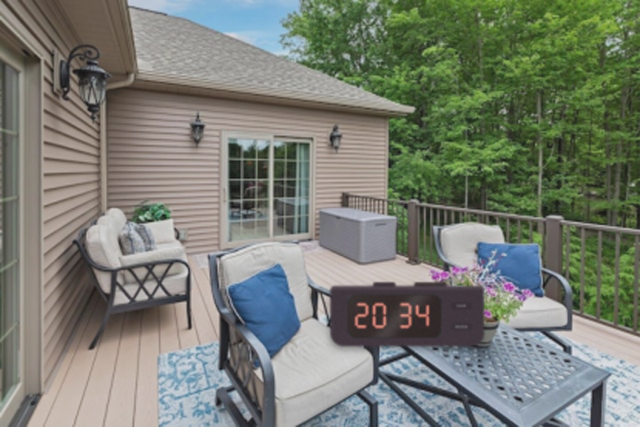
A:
20h34
